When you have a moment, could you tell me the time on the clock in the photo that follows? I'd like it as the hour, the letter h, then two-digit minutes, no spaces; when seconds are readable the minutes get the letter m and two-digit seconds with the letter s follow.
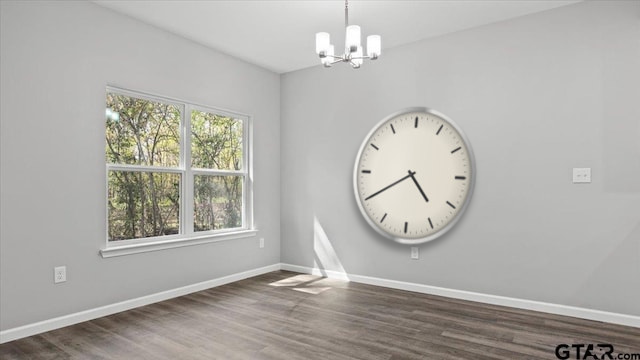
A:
4h40
